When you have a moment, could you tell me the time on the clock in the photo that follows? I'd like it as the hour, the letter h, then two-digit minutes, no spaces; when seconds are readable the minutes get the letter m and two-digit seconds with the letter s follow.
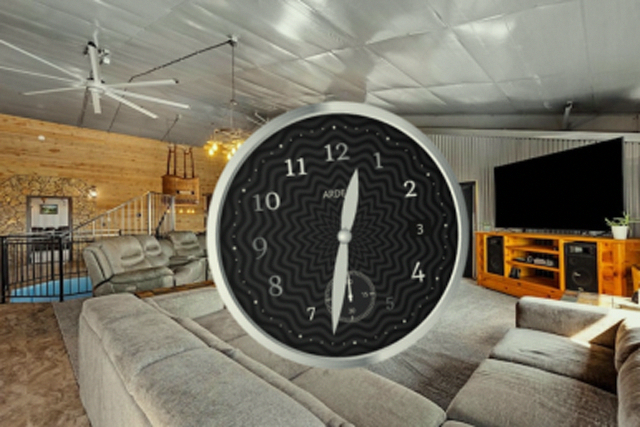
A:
12h32
